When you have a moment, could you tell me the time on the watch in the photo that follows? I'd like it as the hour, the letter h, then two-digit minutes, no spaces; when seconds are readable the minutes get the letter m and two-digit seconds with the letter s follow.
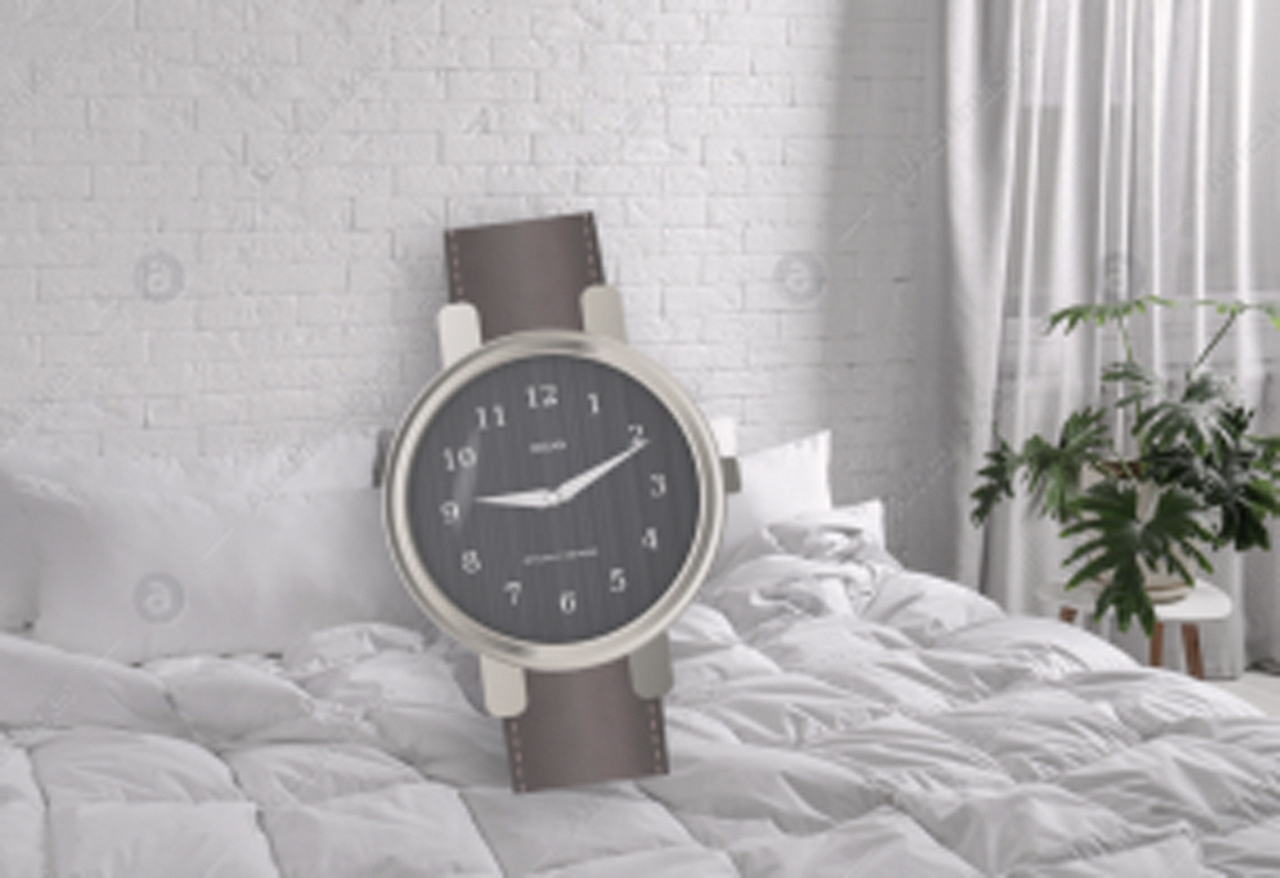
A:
9h11
